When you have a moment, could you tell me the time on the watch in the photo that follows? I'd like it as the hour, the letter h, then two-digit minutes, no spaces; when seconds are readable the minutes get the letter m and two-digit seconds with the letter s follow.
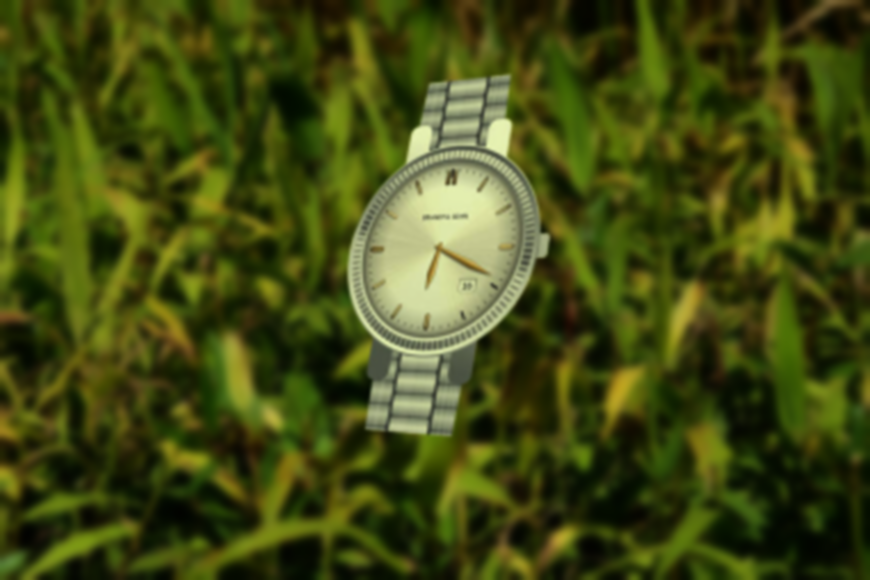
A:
6h19
